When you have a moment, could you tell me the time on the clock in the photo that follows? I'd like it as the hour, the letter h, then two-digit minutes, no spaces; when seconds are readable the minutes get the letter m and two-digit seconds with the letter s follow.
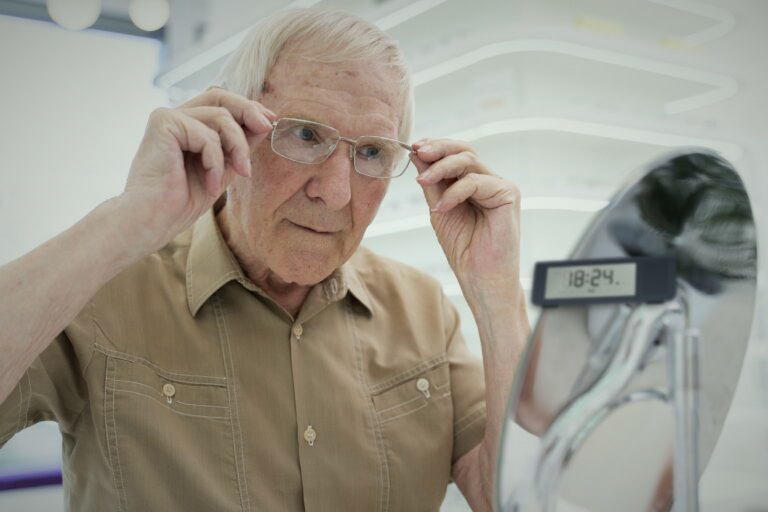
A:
18h24
